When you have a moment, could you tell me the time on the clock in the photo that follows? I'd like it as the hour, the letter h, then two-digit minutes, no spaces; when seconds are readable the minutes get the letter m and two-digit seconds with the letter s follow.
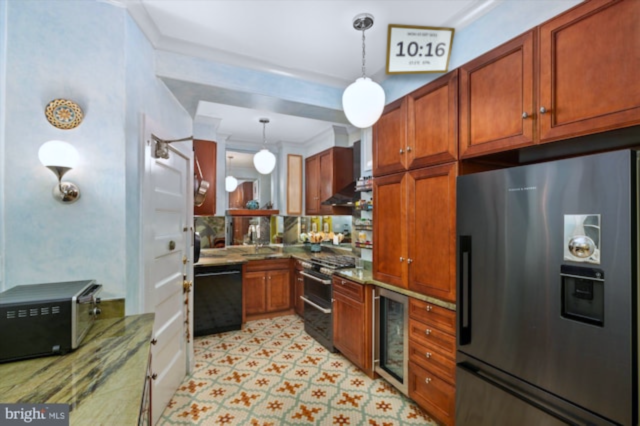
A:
10h16
